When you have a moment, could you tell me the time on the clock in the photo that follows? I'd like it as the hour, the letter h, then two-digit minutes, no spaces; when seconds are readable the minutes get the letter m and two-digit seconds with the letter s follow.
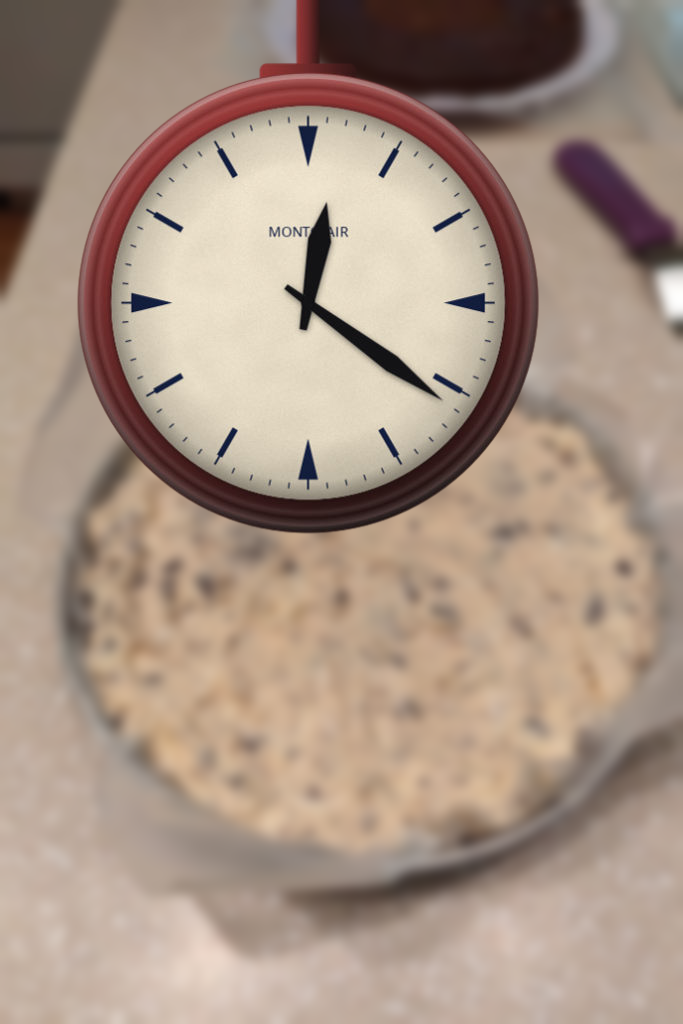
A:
12h21
